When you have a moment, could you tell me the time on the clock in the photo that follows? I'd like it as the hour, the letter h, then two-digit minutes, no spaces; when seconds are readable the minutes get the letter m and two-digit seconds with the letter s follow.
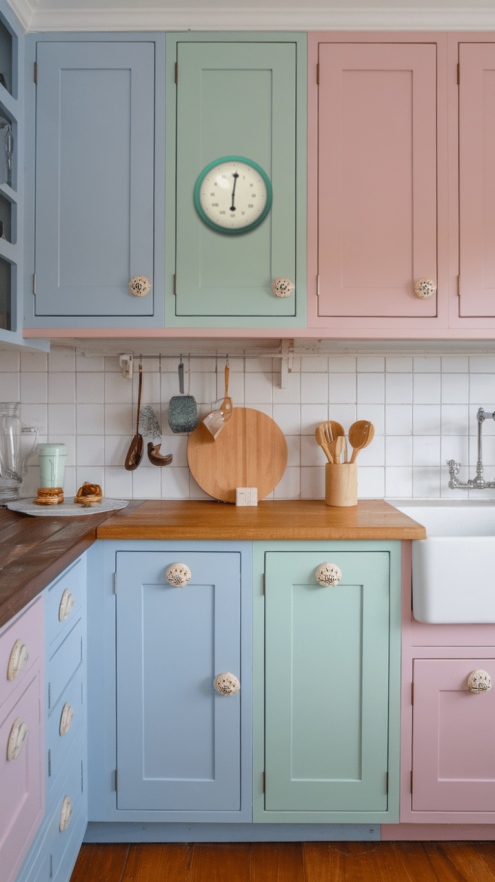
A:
6h01
